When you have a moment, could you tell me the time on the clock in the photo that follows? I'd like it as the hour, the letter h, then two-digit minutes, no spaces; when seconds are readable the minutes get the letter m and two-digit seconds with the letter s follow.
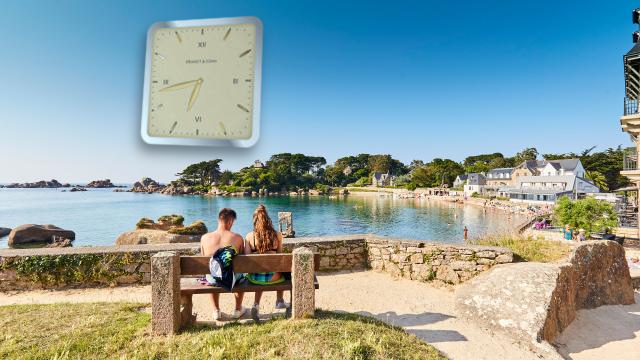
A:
6h43
